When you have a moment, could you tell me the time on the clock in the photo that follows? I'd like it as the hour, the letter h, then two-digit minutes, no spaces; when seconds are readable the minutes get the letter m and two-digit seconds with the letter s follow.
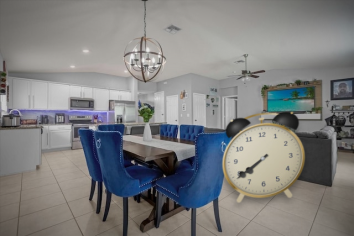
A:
7h39
